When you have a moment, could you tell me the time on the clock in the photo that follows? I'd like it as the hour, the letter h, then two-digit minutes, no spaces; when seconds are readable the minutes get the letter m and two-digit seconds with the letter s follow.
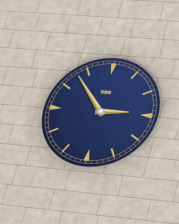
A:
2h53
